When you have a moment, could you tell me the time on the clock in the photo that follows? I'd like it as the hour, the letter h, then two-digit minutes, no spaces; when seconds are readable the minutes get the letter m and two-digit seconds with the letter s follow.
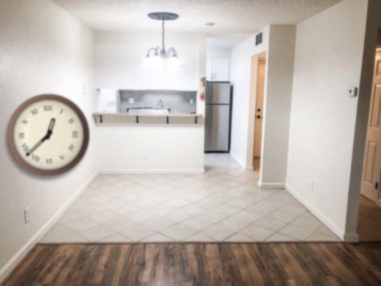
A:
12h38
